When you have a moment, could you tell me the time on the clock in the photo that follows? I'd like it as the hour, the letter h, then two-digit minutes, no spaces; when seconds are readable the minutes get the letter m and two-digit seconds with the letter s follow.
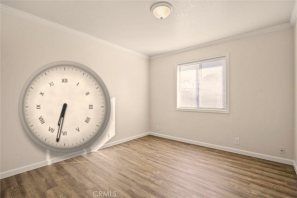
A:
6h32
